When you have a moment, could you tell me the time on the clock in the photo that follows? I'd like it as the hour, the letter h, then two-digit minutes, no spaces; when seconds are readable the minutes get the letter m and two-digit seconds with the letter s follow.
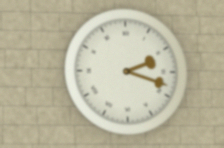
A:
2h18
